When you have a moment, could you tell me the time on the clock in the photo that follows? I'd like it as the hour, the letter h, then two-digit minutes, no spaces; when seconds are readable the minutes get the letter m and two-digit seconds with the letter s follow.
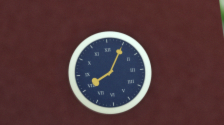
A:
8h05
